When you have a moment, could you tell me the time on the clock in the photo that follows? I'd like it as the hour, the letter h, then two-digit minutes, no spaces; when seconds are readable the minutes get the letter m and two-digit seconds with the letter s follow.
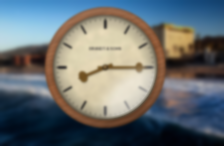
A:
8h15
